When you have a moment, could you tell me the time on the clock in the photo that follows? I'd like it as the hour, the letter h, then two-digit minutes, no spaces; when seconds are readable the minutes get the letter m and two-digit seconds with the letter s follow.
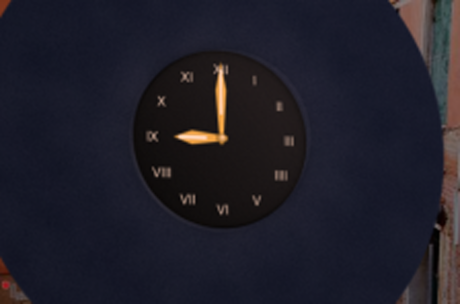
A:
9h00
